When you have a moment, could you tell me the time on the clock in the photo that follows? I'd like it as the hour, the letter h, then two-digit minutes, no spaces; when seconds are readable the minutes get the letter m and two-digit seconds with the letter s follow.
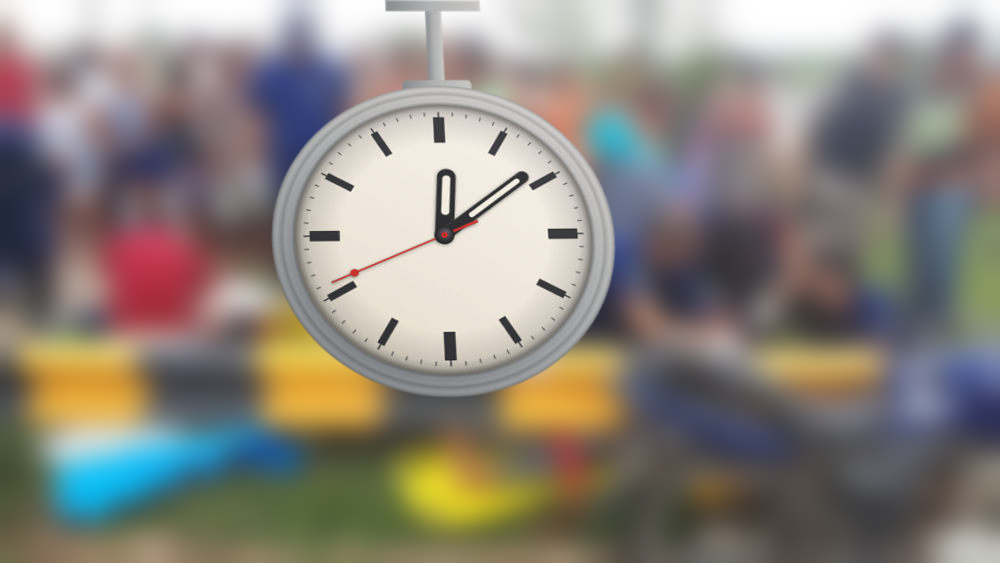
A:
12h08m41s
